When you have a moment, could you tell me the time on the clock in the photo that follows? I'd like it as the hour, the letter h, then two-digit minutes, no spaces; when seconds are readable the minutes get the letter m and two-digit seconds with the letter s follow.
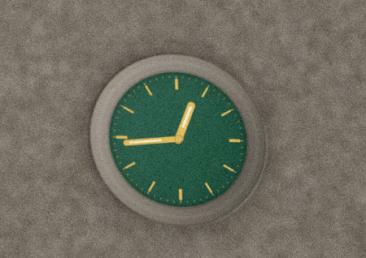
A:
12h44
